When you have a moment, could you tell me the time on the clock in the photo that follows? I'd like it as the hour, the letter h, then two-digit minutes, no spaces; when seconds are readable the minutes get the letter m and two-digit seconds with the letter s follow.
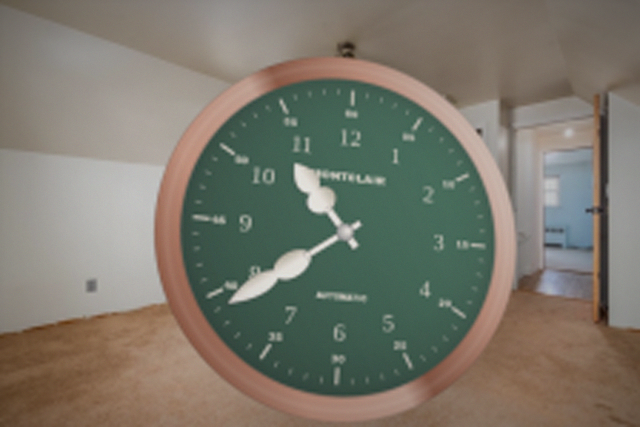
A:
10h39
